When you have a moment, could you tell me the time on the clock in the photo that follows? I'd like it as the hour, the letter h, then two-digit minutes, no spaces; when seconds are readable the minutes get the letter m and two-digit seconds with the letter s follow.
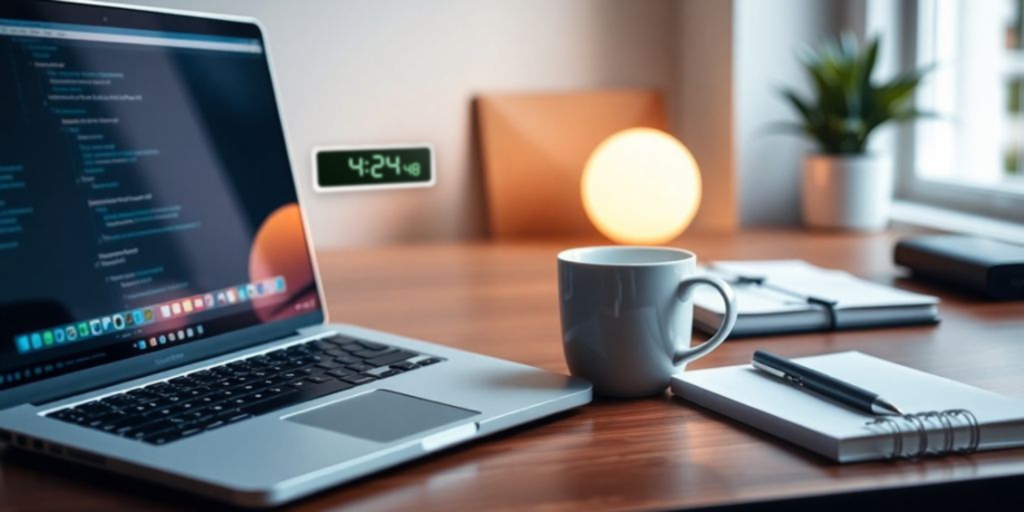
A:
4h24
